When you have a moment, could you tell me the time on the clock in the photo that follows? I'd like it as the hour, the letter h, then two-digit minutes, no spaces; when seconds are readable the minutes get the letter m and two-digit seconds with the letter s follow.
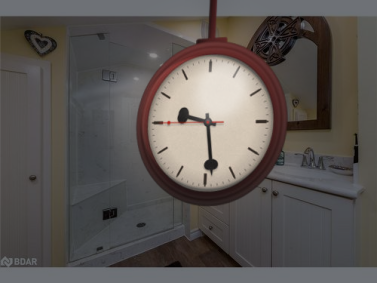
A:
9h28m45s
